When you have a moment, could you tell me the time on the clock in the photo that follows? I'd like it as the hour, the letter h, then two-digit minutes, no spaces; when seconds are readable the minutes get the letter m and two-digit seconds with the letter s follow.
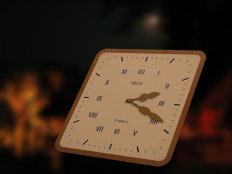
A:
2h19
